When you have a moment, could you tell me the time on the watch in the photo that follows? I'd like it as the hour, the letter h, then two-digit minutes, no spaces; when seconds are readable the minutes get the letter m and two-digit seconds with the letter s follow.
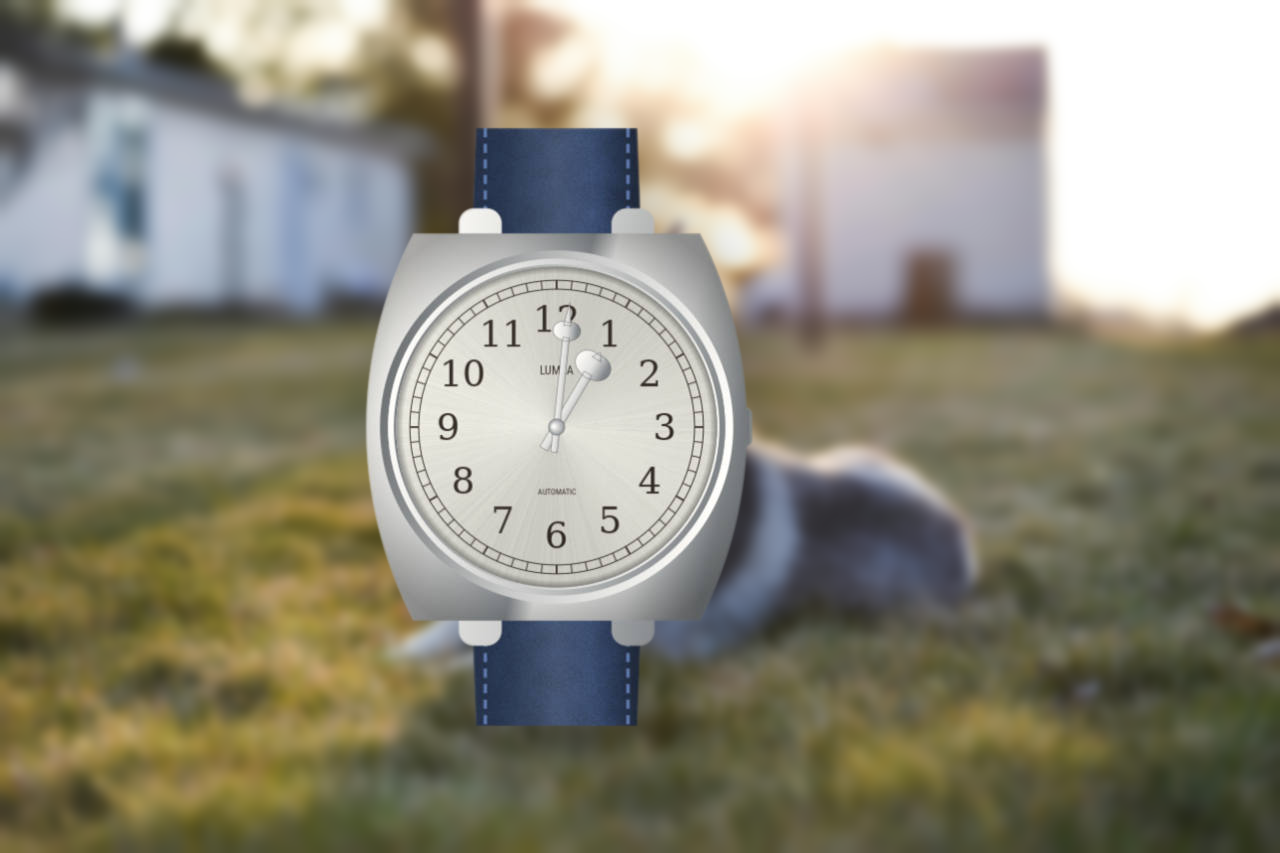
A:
1h01
